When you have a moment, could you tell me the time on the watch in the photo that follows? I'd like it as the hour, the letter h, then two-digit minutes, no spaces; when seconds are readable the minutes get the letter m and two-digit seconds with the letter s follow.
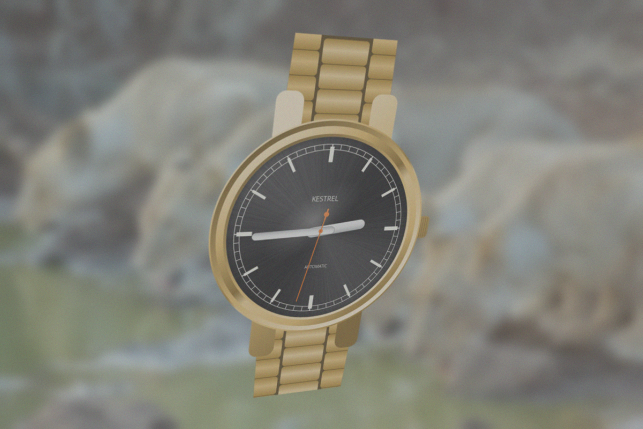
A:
2h44m32s
